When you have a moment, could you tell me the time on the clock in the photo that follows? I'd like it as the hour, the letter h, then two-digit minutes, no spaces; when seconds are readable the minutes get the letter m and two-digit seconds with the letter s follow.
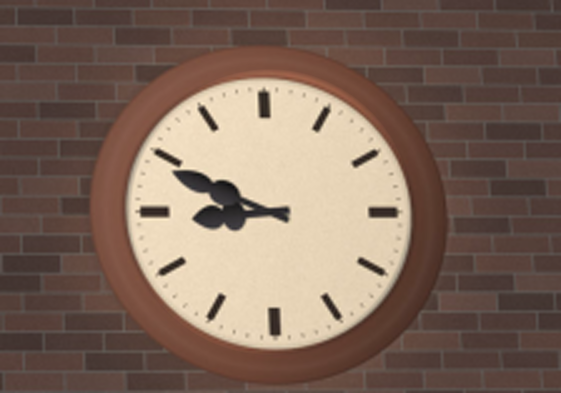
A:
8h49
